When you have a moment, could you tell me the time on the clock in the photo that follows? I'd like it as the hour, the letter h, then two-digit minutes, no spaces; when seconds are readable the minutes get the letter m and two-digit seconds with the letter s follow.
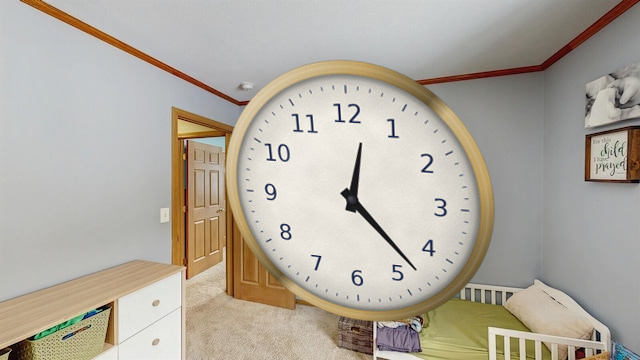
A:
12h23
